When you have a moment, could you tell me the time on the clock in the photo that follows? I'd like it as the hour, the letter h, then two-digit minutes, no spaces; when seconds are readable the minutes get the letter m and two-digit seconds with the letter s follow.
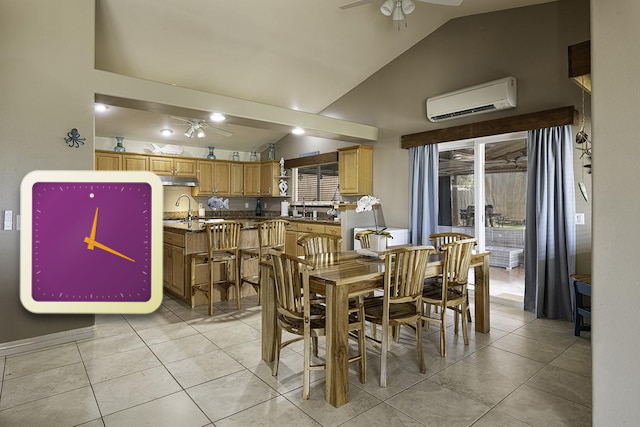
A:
12h19
